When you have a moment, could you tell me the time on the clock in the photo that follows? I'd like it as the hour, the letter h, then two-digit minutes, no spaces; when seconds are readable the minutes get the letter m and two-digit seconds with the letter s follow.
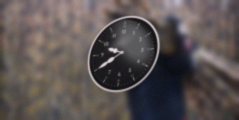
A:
9h40
